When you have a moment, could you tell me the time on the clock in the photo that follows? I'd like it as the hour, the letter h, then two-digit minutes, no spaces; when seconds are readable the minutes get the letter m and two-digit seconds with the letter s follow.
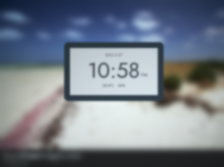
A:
10h58
